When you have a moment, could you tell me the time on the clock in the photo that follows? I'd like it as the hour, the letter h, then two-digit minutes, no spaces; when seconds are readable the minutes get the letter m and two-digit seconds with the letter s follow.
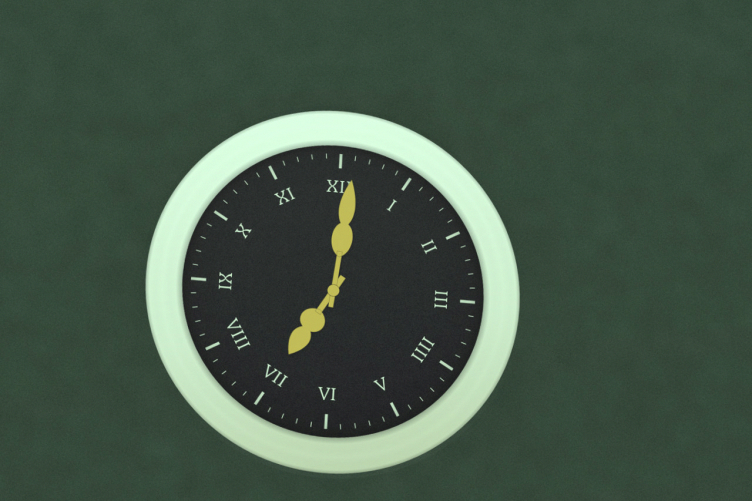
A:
7h01
